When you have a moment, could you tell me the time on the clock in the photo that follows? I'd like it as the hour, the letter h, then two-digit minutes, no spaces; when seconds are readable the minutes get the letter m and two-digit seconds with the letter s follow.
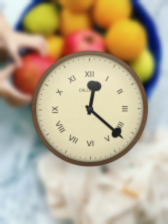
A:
12h22
